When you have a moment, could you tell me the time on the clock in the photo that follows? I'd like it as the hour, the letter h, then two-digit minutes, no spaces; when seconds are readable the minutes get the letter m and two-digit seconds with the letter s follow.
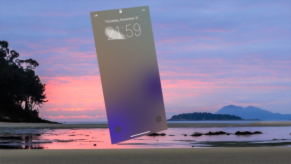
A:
21h59
